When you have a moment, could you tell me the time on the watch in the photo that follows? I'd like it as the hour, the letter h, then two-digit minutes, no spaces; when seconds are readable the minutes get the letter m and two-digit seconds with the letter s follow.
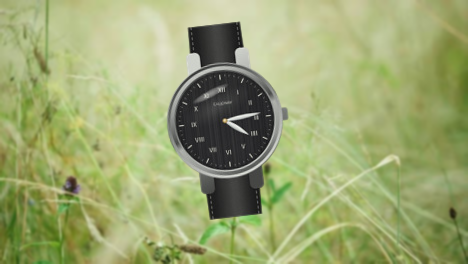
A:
4h14
